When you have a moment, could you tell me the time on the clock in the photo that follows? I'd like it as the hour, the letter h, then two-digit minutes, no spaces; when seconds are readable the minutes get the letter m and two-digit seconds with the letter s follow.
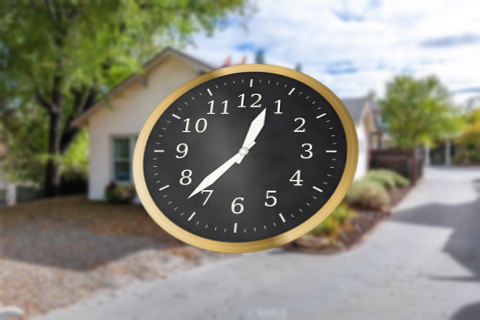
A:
12h37
